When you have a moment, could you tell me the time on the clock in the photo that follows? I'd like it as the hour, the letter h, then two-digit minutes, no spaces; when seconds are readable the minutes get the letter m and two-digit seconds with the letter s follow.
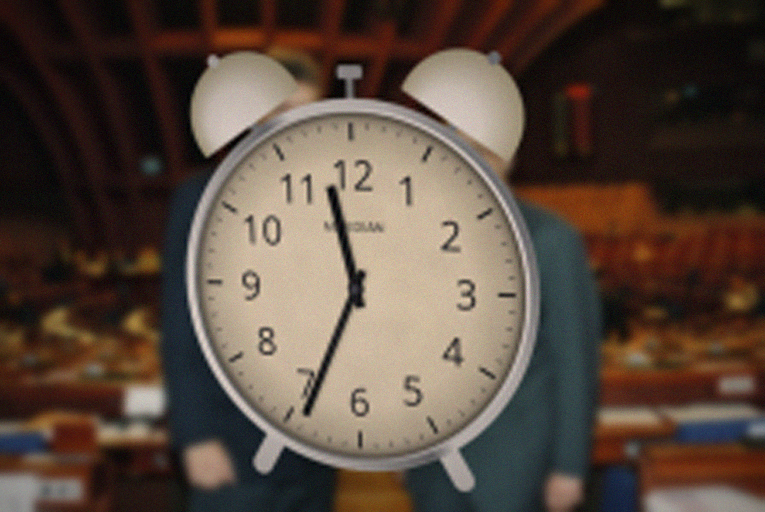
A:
11h34
